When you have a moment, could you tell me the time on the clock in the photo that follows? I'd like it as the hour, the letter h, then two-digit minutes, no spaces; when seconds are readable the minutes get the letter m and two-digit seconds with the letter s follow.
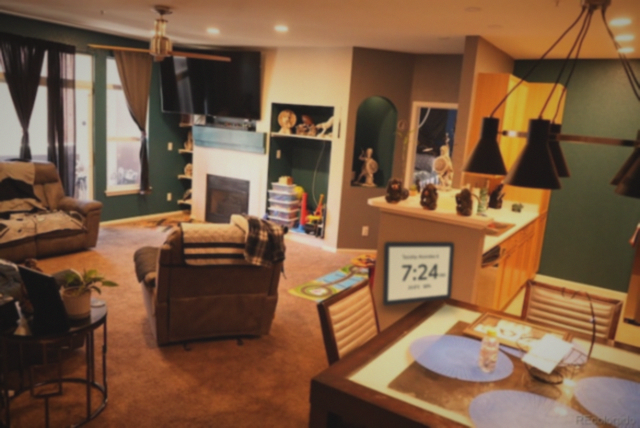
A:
7h24
